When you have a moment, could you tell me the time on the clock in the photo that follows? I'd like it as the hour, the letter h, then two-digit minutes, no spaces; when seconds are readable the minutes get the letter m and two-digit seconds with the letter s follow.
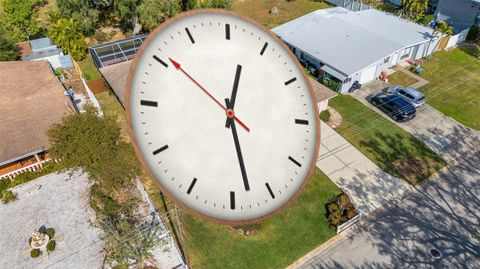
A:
12h27m51s
